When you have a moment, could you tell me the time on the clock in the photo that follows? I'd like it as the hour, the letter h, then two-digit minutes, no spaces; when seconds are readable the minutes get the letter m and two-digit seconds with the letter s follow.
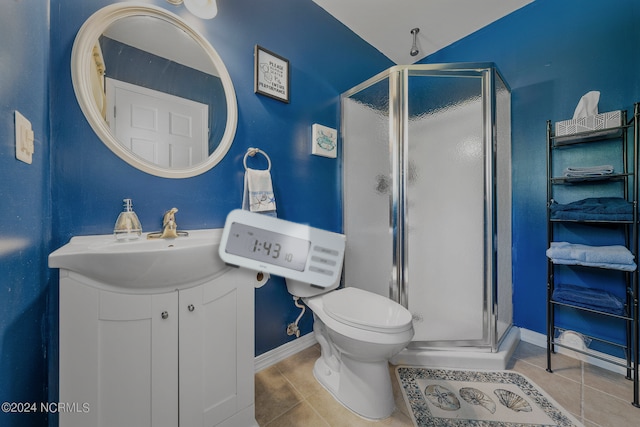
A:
1h43
